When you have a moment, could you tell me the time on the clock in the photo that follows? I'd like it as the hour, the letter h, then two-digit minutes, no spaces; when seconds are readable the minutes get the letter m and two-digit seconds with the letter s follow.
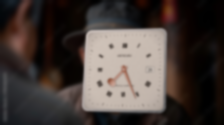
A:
7h26
